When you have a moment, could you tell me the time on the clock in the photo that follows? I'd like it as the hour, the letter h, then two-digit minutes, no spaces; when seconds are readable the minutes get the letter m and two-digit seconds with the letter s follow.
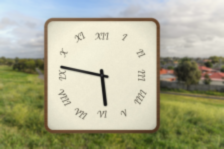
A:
5h47
